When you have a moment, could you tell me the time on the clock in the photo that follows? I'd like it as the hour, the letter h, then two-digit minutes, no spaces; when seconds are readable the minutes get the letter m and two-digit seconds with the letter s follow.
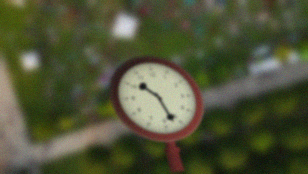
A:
10h27
